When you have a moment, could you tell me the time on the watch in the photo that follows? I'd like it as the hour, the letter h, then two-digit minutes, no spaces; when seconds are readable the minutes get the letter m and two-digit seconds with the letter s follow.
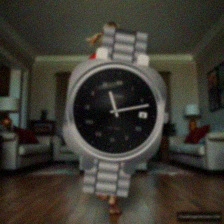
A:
11h12
